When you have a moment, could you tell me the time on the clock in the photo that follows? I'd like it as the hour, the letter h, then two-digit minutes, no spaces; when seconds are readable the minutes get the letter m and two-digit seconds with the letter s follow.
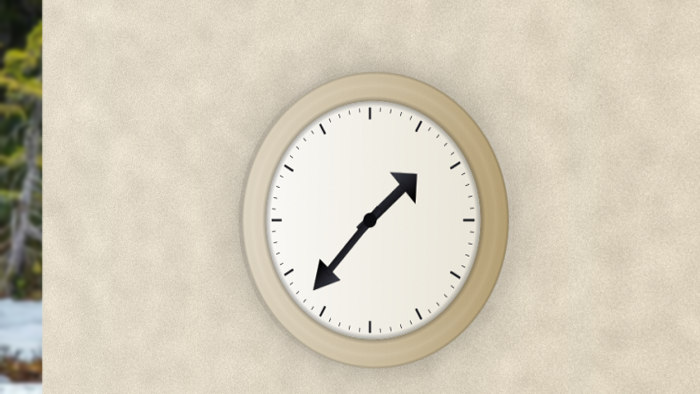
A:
1h37
